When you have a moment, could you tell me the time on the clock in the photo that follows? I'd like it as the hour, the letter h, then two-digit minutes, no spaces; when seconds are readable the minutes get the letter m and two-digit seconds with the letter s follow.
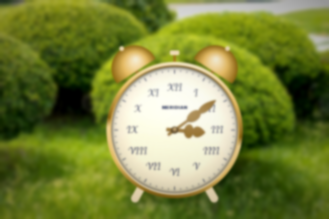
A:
3h09
